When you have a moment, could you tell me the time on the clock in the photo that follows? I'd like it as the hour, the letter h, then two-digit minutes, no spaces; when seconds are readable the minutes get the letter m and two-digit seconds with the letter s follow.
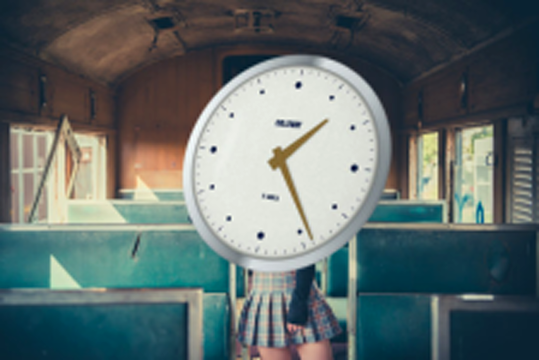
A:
1h24
